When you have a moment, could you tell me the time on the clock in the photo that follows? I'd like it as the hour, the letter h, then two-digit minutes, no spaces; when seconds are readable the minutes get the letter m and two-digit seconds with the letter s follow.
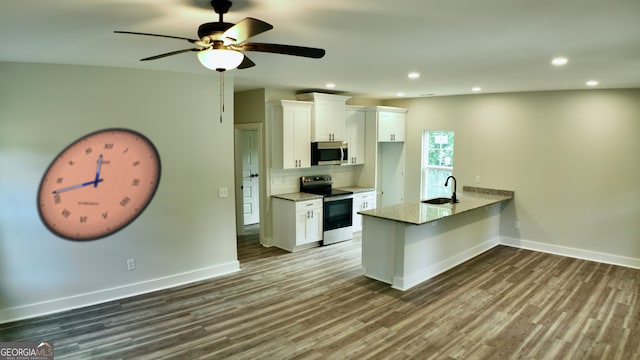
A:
11h42
